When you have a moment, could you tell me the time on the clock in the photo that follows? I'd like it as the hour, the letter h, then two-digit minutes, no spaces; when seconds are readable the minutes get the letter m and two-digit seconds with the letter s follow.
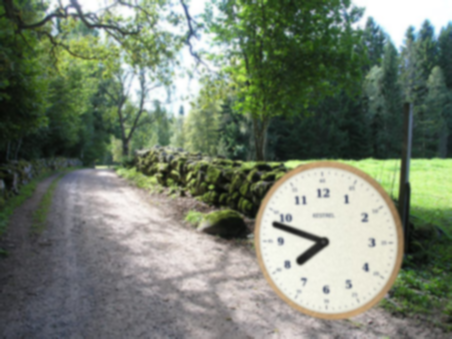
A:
7h48
